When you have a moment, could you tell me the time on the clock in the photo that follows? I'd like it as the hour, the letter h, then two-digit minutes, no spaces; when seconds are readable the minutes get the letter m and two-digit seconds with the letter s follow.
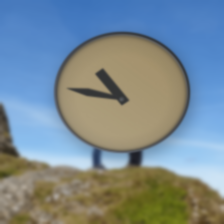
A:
10h47
